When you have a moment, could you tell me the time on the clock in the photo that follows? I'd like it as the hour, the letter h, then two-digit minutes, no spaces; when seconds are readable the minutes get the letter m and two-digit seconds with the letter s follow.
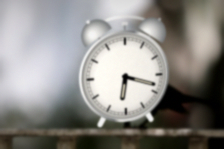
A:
6h18
